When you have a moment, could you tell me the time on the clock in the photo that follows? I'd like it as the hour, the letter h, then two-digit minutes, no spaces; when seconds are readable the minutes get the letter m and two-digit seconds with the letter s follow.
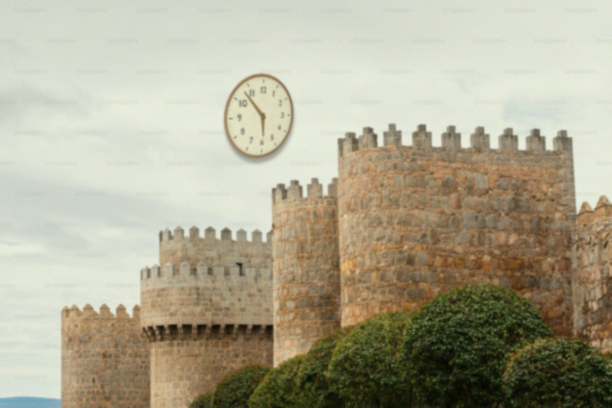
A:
5h53
